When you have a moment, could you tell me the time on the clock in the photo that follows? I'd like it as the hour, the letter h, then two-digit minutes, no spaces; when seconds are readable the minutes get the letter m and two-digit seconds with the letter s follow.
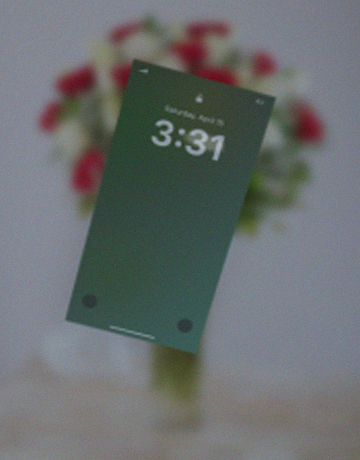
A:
3h31
